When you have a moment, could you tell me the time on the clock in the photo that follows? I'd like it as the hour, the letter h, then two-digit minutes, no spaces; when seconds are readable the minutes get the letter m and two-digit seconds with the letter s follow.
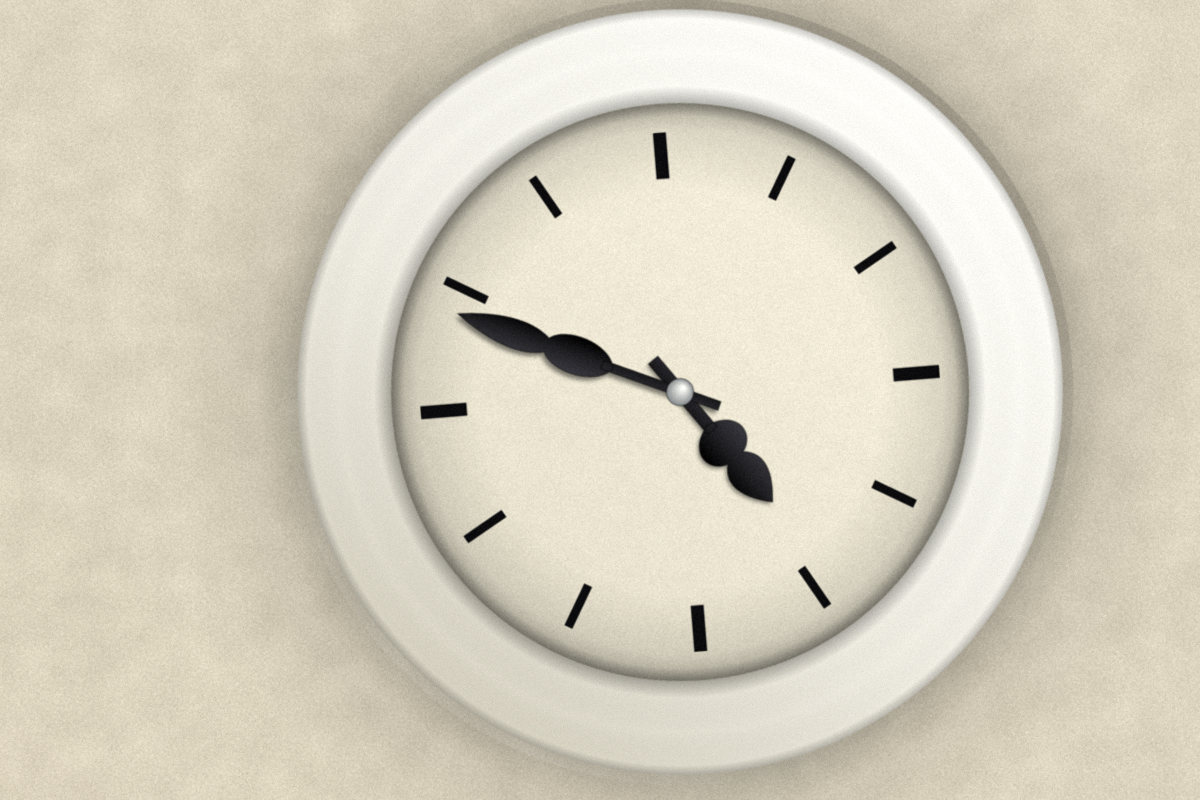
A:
4h49
